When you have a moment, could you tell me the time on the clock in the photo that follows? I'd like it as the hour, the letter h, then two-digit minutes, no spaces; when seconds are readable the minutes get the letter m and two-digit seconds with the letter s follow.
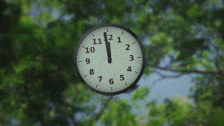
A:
11h59
